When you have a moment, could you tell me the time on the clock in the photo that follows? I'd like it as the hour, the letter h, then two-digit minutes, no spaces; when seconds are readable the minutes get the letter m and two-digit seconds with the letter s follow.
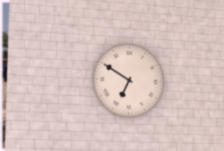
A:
6h50
